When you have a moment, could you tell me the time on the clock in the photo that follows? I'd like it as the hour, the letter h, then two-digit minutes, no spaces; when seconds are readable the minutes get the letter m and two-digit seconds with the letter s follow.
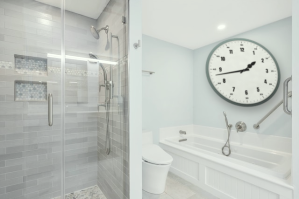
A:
1h43
